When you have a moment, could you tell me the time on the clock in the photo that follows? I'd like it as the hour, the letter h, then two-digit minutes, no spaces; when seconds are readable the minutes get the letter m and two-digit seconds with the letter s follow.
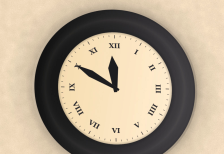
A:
11h50
